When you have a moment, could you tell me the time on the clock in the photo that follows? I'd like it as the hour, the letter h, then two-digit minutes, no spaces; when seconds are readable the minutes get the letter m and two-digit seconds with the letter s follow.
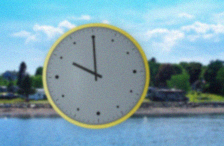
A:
10h00
